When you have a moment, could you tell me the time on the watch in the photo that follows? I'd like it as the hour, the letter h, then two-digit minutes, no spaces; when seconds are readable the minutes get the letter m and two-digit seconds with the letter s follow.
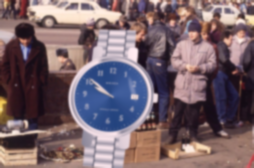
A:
9h51
